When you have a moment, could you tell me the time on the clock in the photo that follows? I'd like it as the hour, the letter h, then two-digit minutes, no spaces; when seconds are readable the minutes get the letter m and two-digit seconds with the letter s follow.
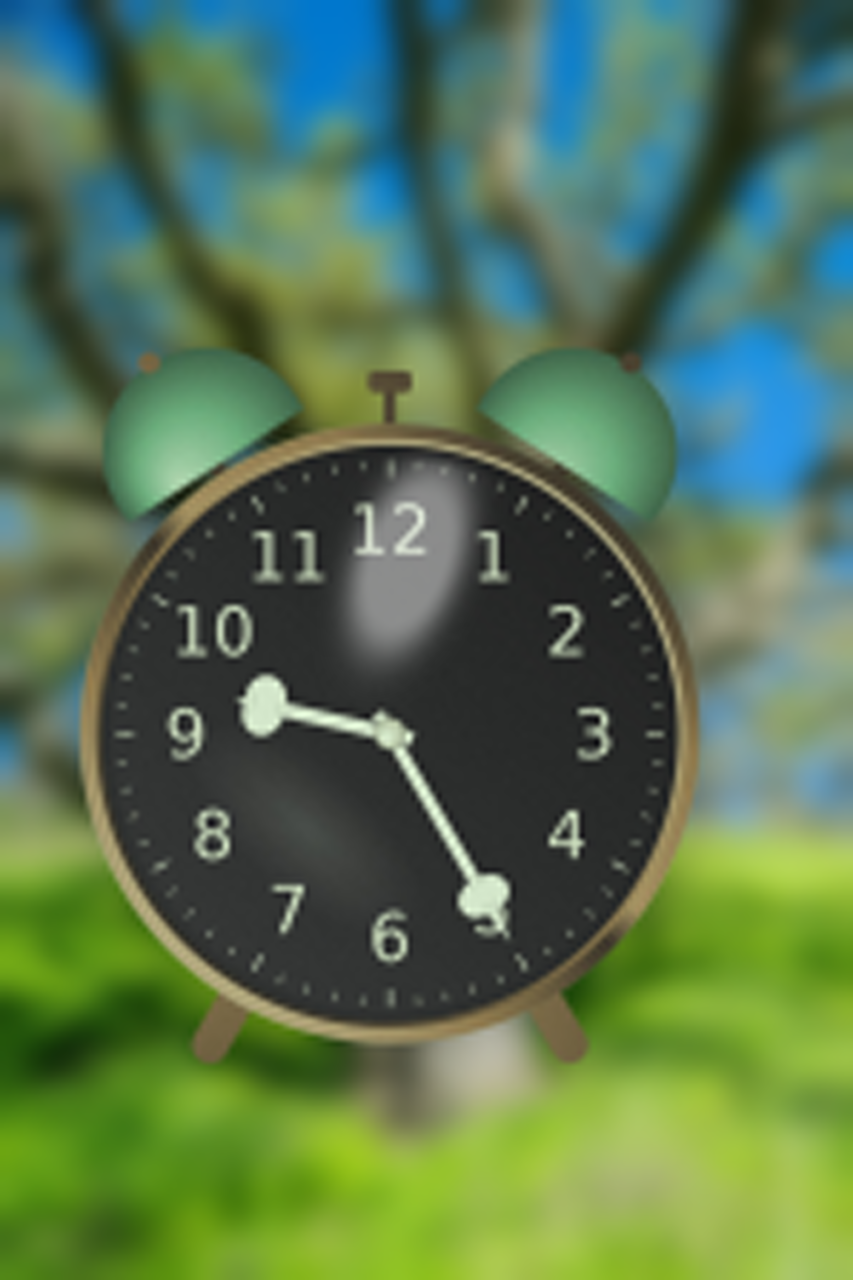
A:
9h25
